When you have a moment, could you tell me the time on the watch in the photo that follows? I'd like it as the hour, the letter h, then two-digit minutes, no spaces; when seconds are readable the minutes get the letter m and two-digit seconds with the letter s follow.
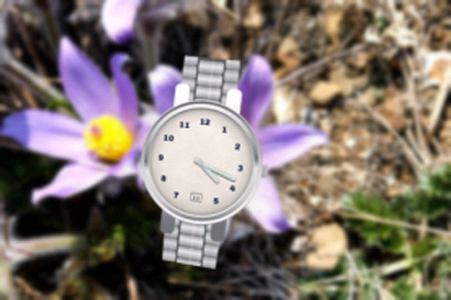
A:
4h18
